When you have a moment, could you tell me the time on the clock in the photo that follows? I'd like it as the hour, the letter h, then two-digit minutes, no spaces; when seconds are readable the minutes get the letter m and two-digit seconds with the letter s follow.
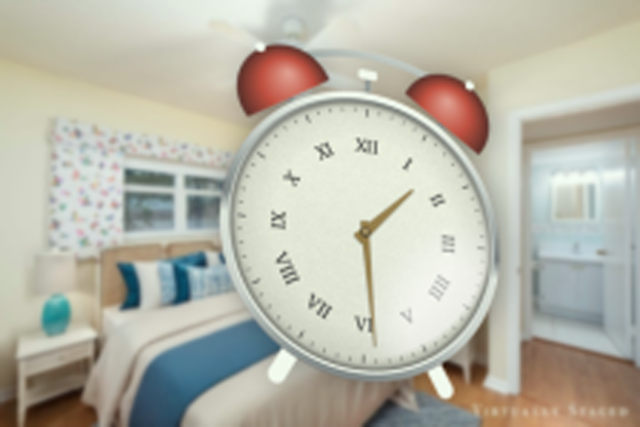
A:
1h29
